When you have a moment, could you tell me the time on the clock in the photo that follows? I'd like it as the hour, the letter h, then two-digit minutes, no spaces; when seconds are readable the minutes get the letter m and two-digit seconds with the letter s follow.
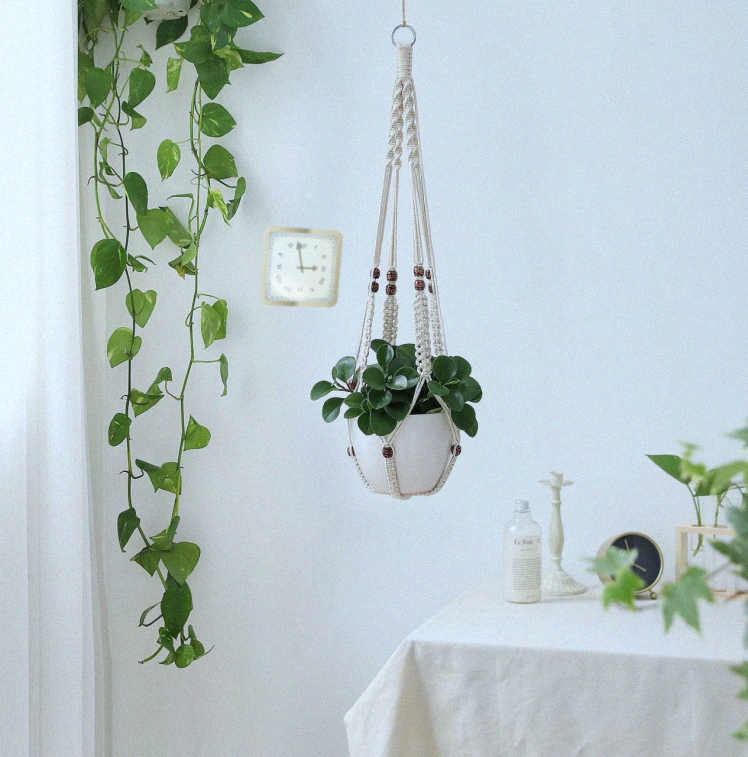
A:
2h58
